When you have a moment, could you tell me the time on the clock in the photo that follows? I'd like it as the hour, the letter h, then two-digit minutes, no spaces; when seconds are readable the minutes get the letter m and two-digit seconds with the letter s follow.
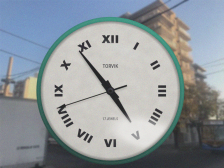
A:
4h53m42s
